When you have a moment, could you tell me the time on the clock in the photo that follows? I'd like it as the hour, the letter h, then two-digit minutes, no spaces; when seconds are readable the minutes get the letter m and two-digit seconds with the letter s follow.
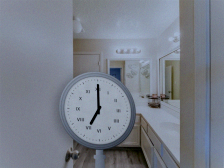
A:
7h00
